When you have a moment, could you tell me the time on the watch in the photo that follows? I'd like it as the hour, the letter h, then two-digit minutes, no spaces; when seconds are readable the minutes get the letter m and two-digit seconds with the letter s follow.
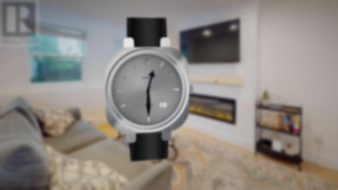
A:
12h30
